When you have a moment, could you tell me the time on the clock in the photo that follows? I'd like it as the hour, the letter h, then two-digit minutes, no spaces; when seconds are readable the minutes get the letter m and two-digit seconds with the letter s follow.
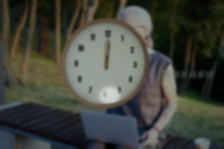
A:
12h00
